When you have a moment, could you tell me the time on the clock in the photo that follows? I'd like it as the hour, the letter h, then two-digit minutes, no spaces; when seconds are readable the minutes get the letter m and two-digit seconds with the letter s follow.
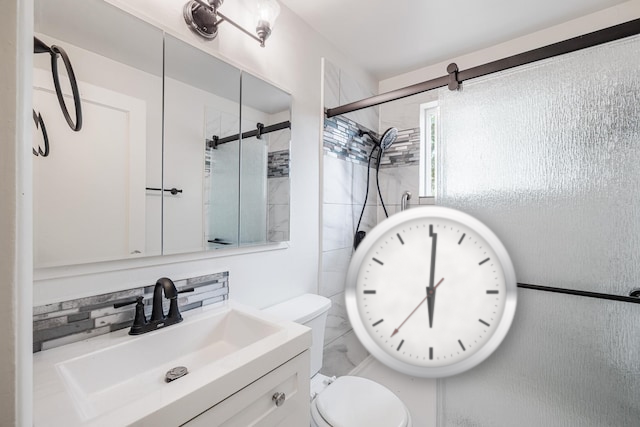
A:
6h00m37s
